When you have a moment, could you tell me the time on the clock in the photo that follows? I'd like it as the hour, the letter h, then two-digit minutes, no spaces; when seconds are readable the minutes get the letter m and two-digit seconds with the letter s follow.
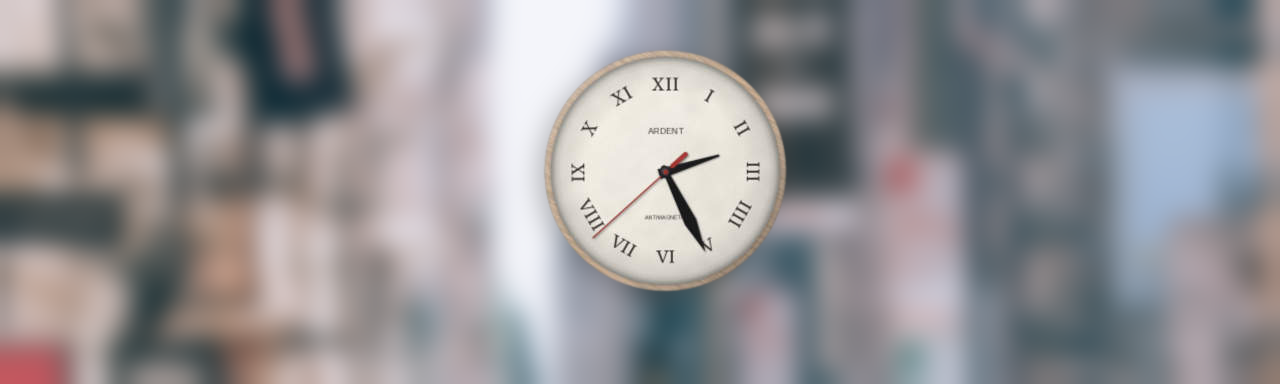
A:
2h25m38s
